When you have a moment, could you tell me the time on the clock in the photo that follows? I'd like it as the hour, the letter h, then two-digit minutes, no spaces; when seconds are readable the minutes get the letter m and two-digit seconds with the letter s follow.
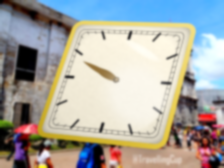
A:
9h49
